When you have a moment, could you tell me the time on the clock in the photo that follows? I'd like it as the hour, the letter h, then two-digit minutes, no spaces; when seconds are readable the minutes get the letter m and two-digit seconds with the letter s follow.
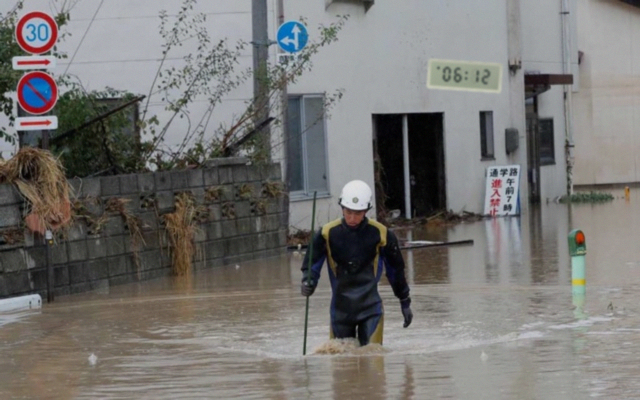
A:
6h12
